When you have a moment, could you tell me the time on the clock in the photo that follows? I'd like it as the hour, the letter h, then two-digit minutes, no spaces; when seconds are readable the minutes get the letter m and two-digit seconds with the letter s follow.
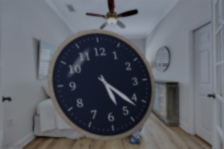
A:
5h22
